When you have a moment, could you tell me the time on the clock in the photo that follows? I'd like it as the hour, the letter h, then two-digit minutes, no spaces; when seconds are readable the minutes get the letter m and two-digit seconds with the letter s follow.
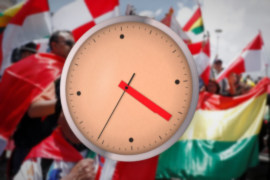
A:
4h21m36s
